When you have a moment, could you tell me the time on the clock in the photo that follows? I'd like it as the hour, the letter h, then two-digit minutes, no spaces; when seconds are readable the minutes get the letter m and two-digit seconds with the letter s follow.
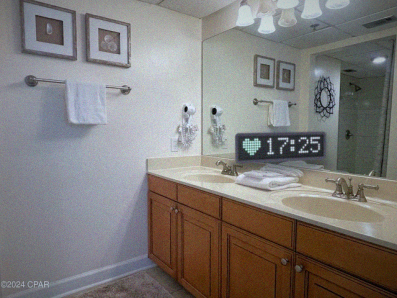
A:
17h25
